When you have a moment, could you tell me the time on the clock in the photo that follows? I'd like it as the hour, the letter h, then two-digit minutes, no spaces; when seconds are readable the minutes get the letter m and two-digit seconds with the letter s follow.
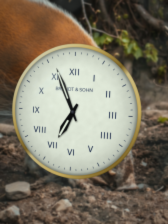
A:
6h56
